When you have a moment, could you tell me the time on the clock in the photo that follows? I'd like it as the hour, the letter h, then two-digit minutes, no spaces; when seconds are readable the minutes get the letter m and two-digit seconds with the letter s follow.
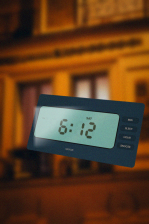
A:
6h12
